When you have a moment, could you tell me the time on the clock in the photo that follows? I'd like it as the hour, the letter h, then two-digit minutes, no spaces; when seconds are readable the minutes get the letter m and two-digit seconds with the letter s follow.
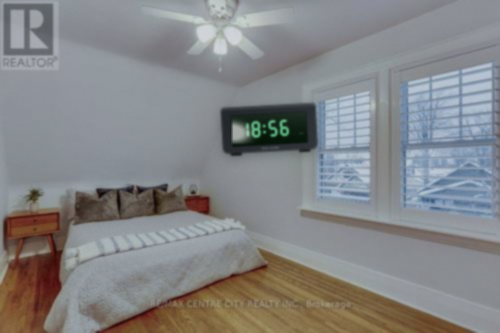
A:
18h56
